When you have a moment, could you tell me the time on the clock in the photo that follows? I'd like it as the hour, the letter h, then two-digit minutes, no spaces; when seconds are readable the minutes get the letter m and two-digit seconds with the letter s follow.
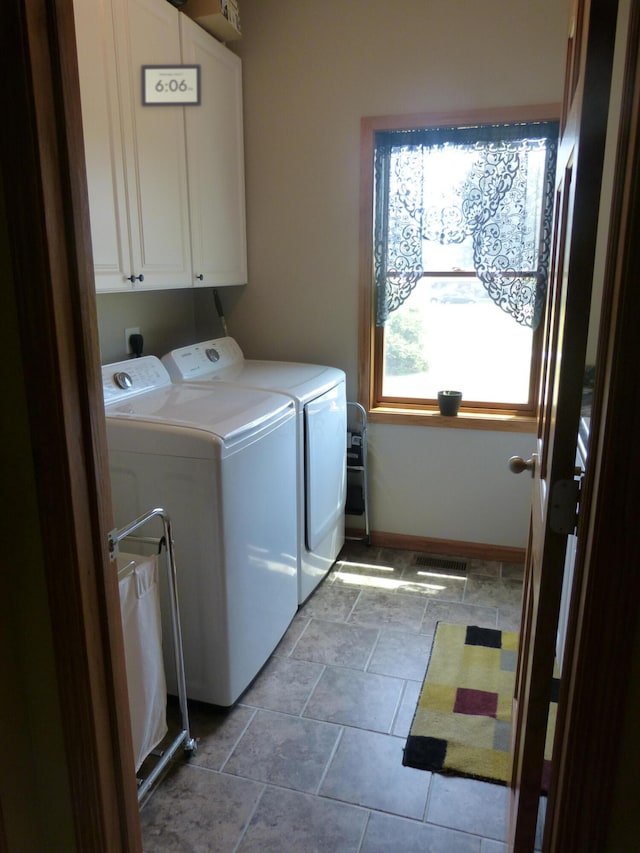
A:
6h06
